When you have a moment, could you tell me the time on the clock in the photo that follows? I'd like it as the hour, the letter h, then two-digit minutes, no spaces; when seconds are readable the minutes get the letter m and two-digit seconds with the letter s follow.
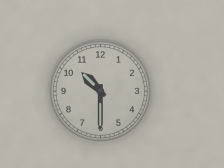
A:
10h30
